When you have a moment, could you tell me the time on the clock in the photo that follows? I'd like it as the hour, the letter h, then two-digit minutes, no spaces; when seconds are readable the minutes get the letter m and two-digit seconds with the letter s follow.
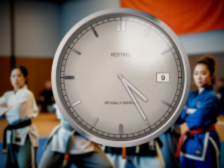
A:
4h25
